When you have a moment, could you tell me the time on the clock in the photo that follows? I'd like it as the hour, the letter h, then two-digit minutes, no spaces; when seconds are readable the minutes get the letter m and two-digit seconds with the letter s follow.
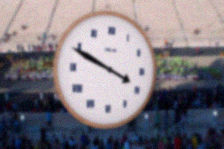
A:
3h49
